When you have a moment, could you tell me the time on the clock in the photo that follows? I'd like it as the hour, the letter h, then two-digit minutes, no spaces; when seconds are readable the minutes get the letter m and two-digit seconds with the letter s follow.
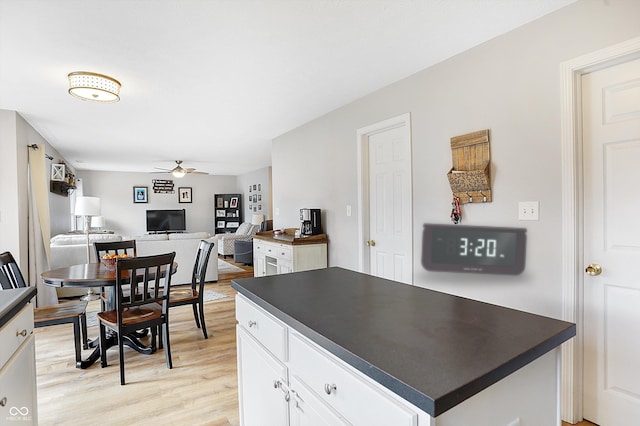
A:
3h20
